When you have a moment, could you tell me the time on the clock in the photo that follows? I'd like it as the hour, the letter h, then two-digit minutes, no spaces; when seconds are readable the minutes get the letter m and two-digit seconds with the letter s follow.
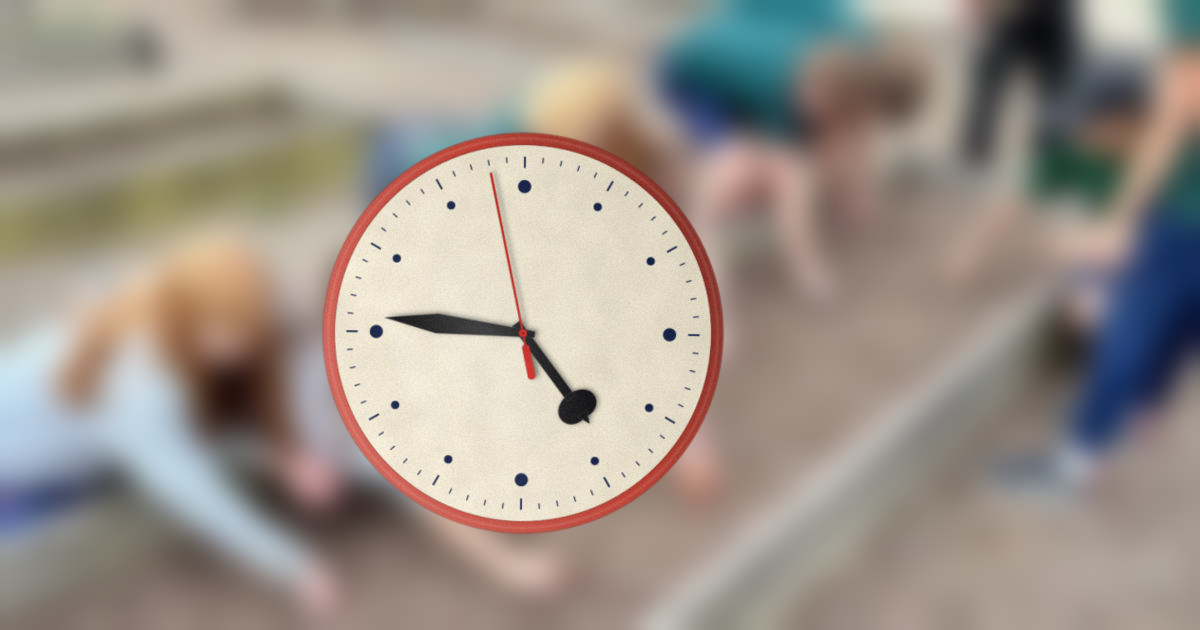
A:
4h45m58s
